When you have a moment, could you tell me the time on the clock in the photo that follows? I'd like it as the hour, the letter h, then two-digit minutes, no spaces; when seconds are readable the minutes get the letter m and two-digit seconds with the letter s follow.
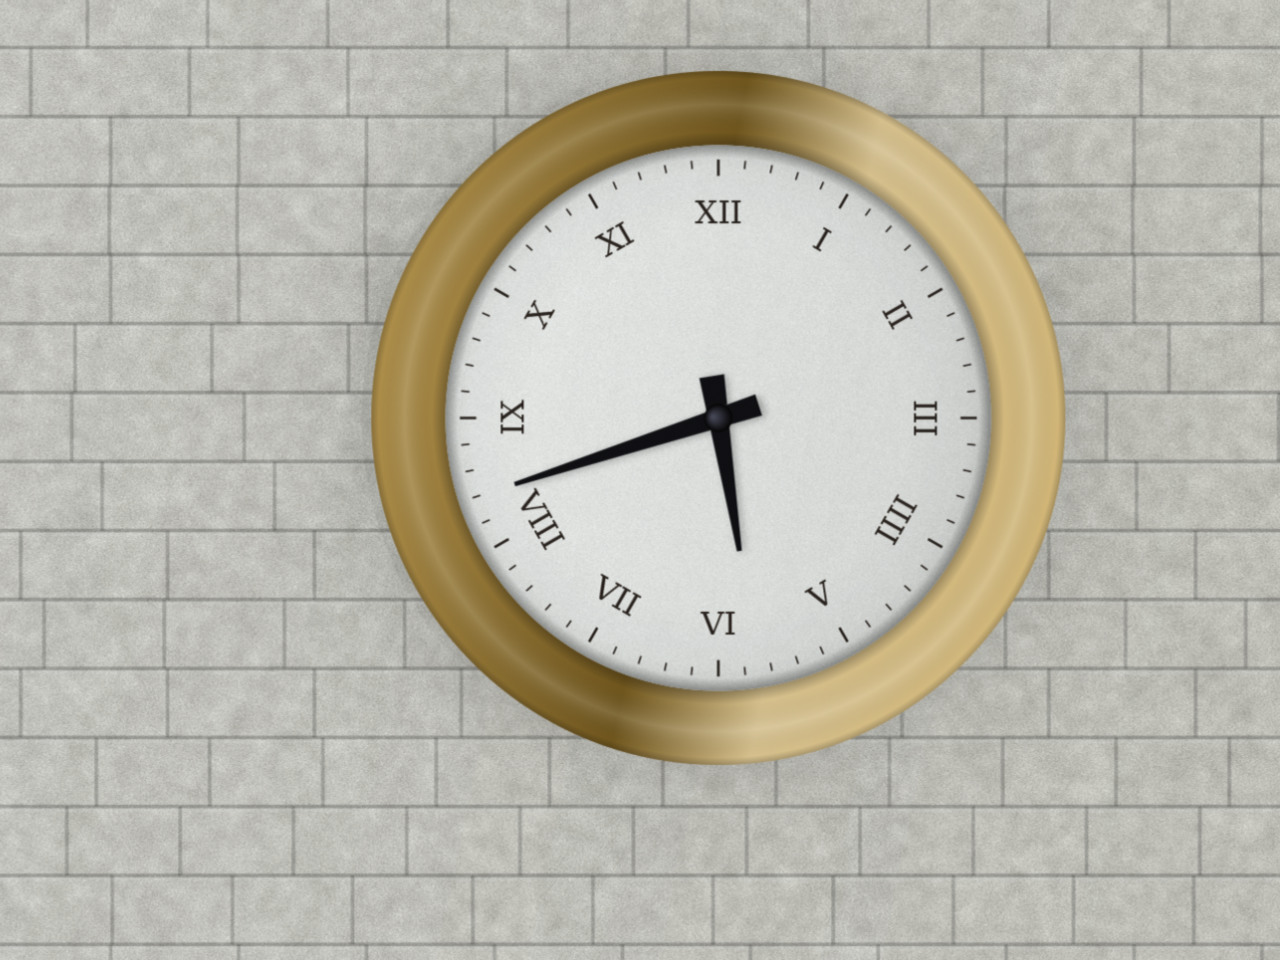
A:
5h42
